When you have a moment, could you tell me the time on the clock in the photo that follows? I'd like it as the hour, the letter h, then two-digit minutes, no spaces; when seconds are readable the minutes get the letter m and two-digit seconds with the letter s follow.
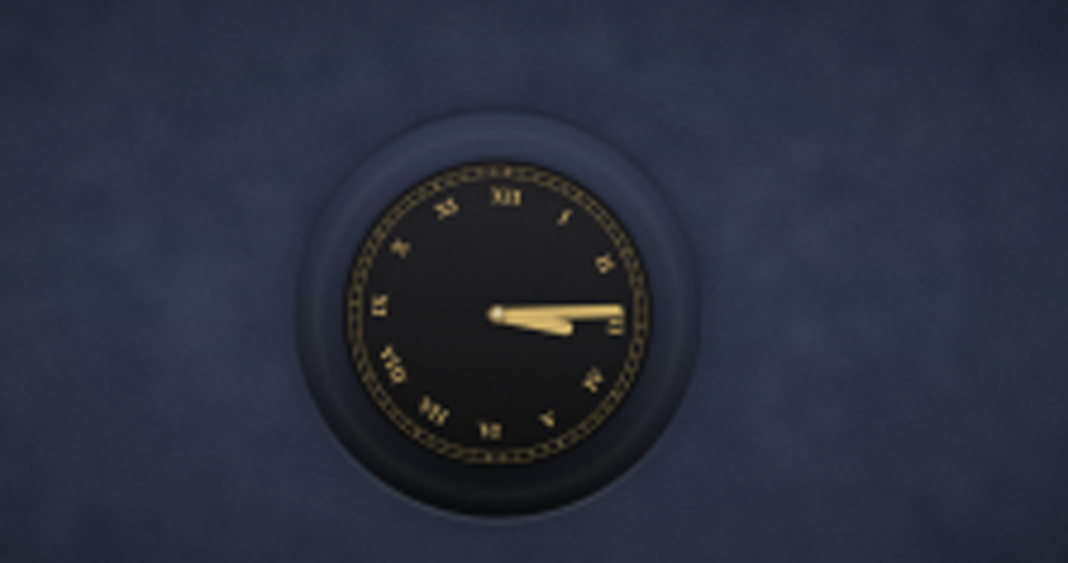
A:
3h14
